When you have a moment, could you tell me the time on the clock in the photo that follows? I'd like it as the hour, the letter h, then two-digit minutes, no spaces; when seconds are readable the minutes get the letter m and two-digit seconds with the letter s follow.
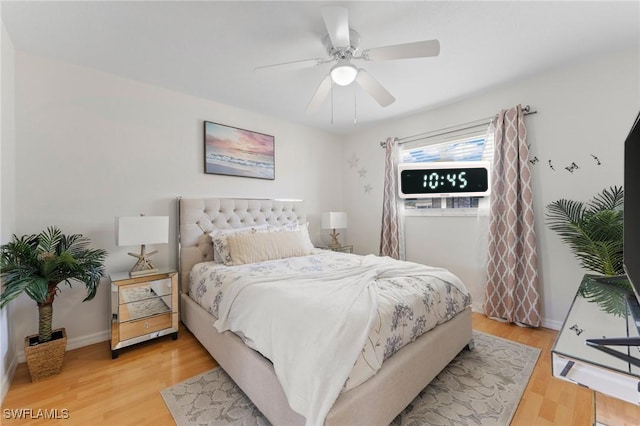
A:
10h45
